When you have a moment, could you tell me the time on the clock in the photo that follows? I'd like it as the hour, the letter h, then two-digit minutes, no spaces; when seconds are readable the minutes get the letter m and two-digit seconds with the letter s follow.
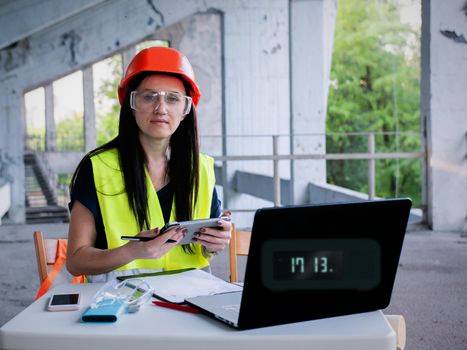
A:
17h13
